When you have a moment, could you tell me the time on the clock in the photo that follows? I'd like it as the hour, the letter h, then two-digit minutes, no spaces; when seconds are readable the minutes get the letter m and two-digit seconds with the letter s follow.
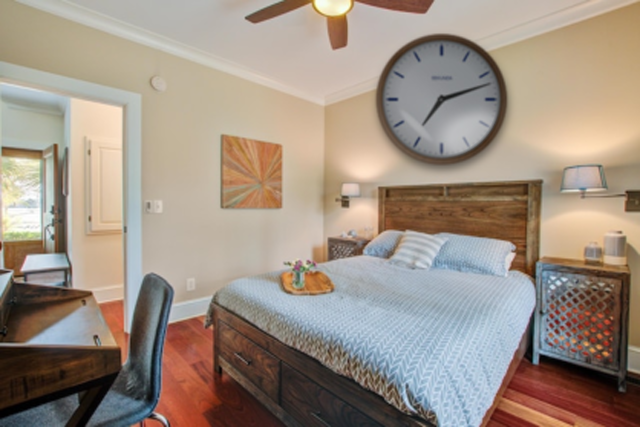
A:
7h12
